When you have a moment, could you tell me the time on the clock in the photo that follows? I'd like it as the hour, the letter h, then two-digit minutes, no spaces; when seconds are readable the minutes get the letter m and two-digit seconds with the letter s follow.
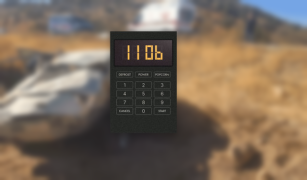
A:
11h06
